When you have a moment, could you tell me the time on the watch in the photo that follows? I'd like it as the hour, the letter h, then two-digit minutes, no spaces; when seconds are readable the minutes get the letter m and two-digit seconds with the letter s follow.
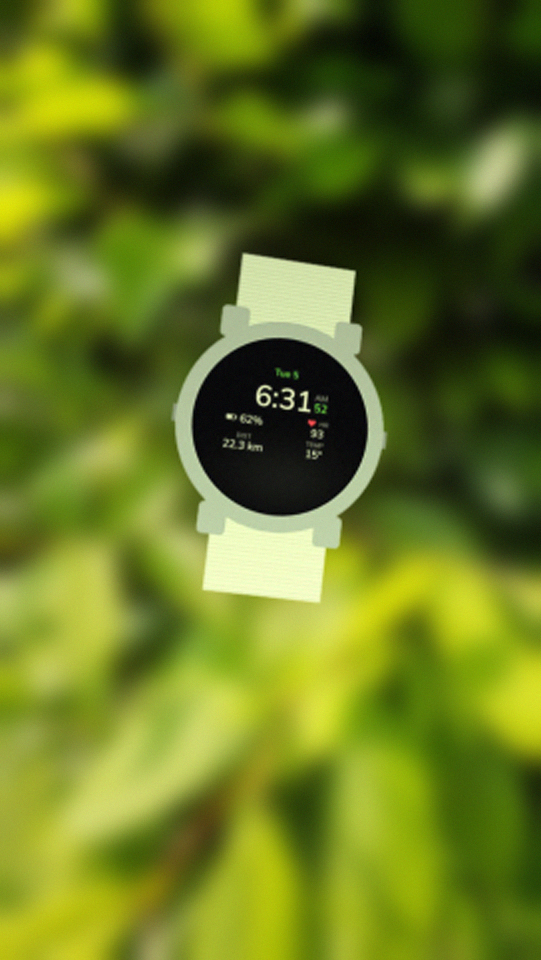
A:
6h31
